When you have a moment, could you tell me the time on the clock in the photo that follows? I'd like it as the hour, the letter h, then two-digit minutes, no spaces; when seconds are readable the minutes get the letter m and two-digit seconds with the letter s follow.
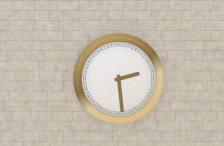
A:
2h29
